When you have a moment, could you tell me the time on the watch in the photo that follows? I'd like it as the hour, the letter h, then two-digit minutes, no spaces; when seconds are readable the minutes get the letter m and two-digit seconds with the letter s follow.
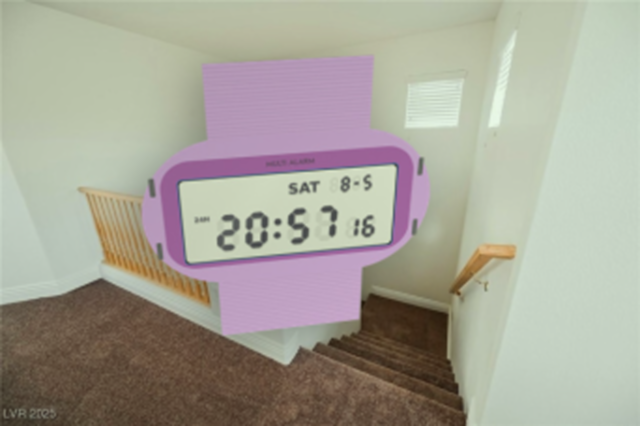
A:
20h57m16s
